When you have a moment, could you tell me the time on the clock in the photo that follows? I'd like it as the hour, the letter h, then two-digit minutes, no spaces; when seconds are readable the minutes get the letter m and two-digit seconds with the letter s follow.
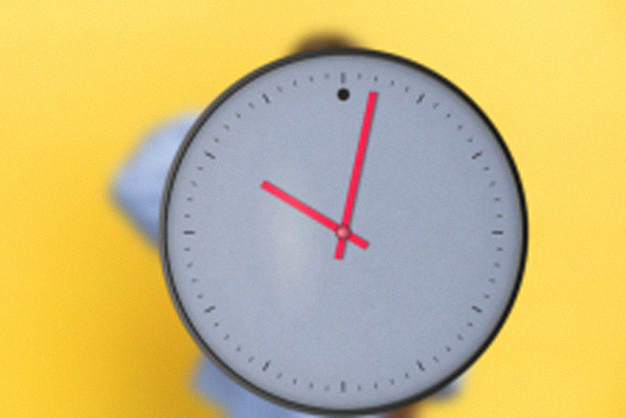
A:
10h02
